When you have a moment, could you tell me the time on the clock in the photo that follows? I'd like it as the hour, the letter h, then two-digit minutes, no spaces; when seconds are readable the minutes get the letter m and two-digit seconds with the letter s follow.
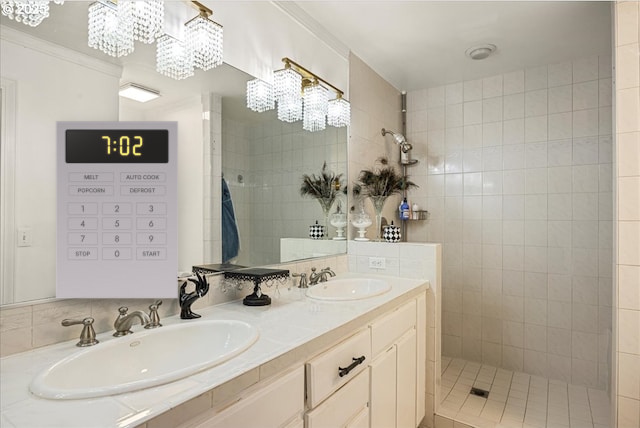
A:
7h02
